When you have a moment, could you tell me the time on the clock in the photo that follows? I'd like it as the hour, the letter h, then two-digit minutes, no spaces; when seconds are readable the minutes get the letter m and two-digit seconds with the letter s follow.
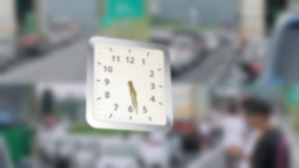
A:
5h28
